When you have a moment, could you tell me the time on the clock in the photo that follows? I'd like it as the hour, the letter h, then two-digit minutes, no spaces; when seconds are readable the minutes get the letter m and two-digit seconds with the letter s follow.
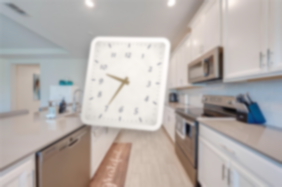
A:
9h35
